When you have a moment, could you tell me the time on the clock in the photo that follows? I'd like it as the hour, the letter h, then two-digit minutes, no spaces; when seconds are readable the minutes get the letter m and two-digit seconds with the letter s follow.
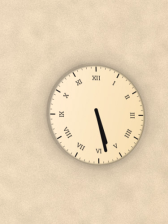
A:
5h28
